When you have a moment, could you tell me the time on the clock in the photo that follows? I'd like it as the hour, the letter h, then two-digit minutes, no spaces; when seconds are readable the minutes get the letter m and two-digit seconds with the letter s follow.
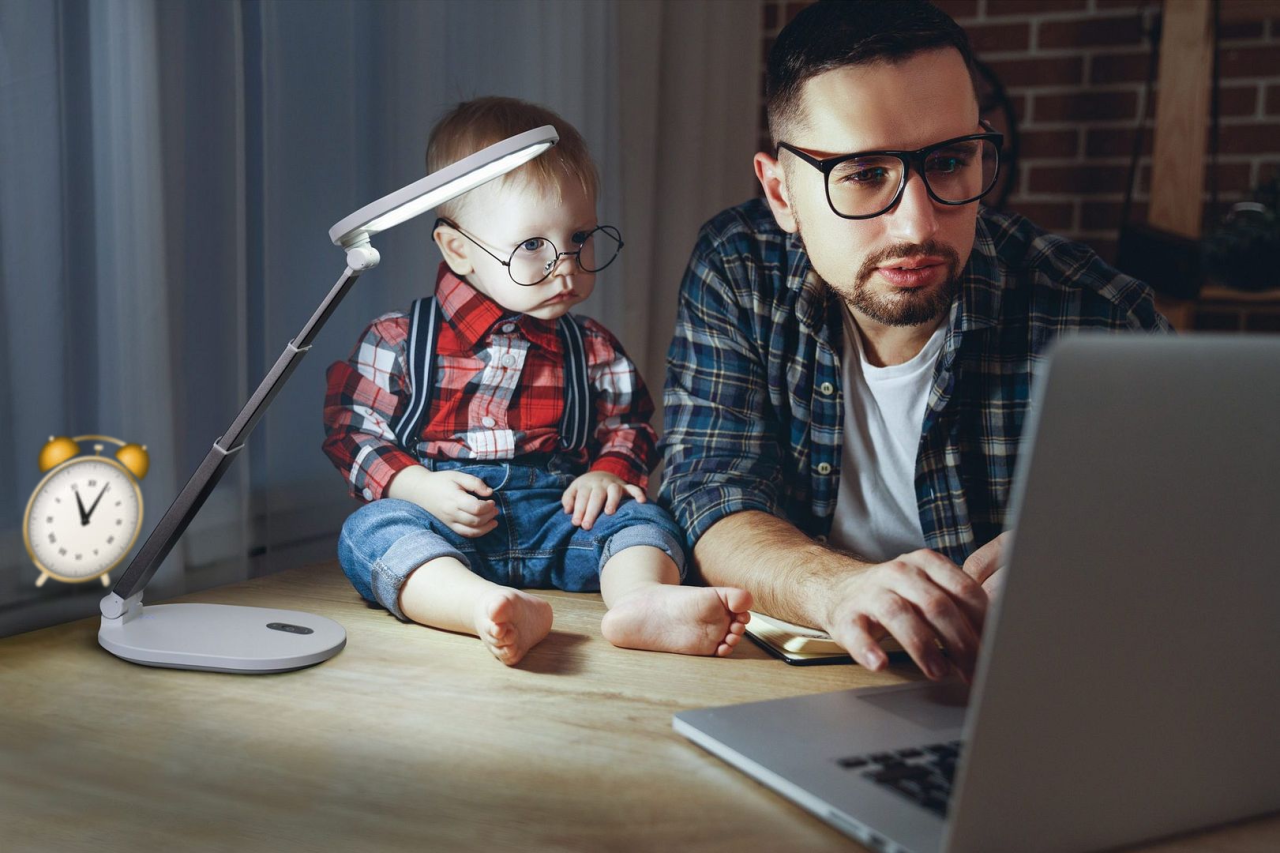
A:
11h04
